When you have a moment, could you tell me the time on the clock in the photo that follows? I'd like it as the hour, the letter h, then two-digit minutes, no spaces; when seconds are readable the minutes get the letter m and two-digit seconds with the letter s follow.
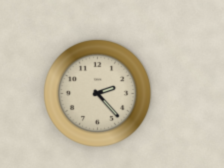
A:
2h23
